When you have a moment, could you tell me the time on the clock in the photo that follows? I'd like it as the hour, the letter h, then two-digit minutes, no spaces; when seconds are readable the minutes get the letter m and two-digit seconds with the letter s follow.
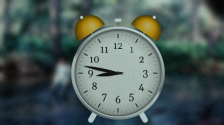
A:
8h47
